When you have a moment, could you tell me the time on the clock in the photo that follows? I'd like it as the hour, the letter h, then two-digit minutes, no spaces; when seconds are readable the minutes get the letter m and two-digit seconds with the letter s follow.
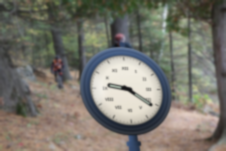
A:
9h21
